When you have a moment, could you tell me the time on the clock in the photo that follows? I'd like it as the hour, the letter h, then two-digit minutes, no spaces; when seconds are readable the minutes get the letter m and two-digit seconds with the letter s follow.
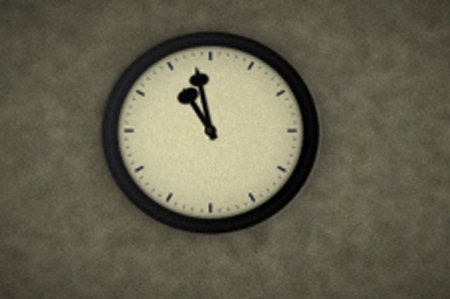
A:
10h58
